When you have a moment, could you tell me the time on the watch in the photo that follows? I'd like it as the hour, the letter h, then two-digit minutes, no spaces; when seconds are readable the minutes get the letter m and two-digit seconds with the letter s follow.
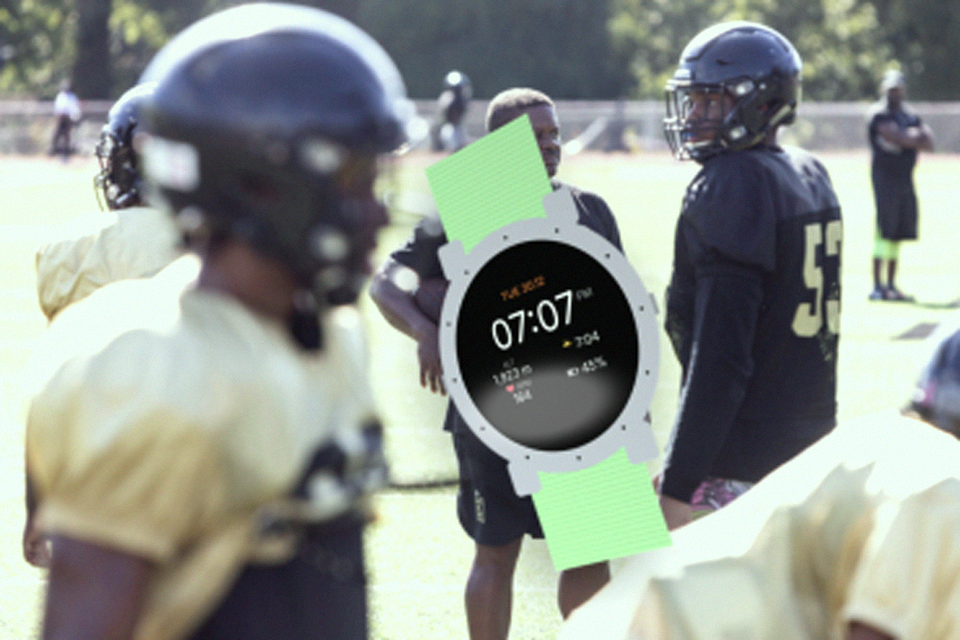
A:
7h07
